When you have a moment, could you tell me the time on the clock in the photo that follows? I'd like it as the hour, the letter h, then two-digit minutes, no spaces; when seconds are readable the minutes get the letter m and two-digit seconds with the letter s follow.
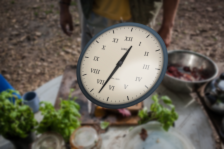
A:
12h33
